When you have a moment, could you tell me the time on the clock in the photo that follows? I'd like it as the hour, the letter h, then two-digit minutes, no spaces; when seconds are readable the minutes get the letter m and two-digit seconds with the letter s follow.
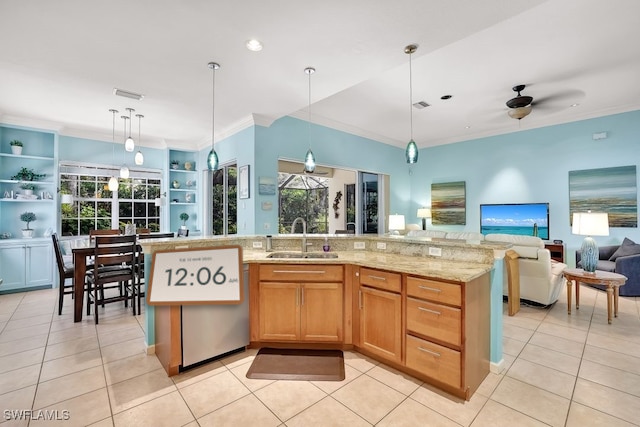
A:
12h06
